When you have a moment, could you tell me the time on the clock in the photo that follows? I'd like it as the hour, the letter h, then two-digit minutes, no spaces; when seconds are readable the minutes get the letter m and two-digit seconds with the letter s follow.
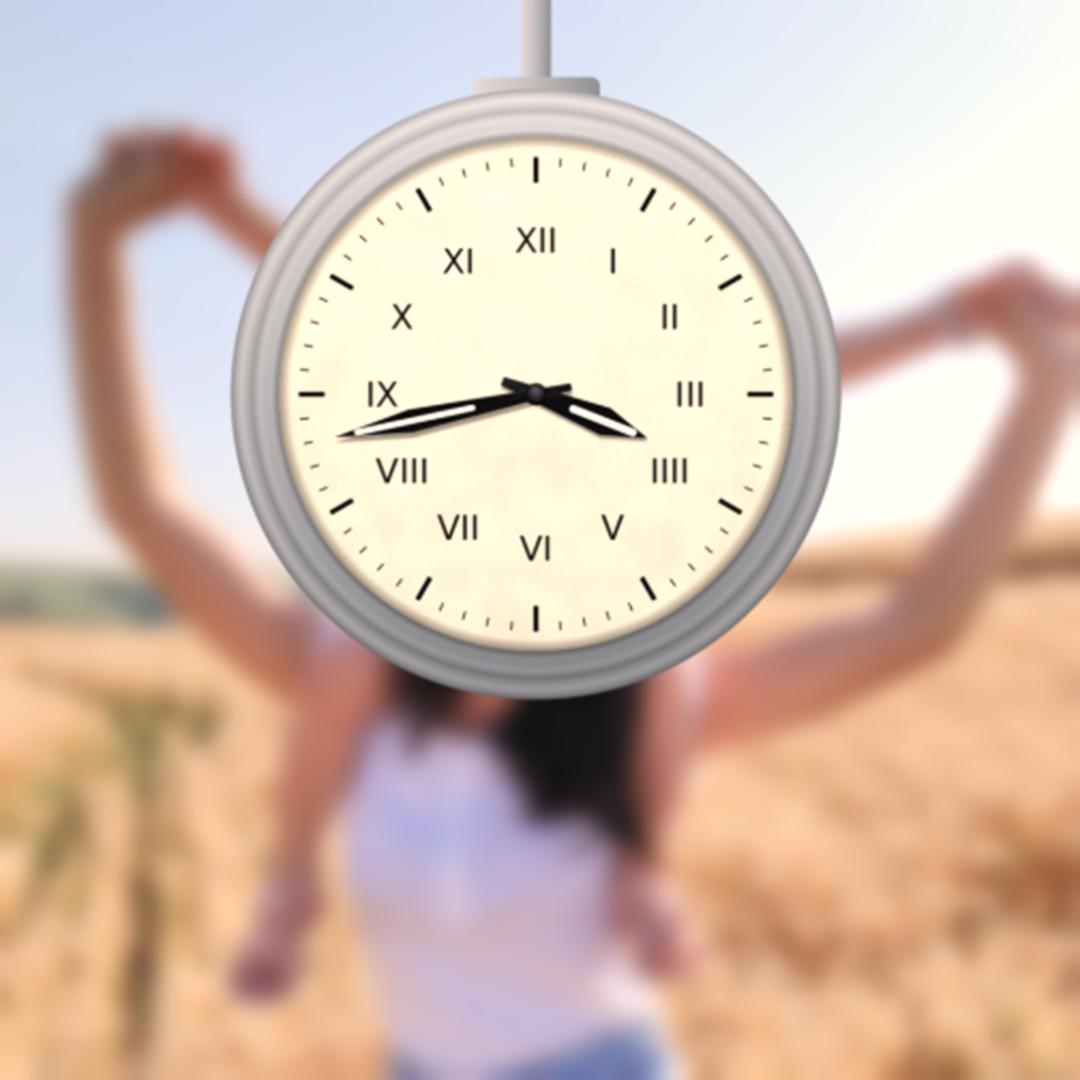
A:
3h43
